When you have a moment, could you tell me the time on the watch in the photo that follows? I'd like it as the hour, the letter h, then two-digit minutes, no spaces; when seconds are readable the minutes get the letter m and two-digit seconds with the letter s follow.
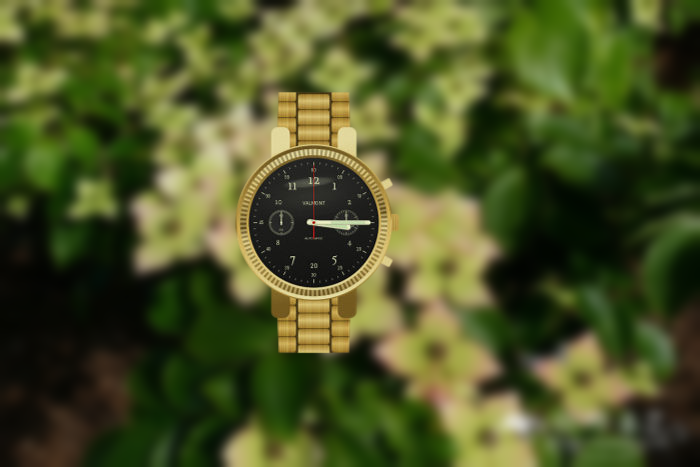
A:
3h15
